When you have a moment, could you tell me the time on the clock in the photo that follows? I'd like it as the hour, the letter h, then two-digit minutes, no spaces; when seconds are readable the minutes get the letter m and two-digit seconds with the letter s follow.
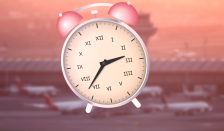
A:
2h37
